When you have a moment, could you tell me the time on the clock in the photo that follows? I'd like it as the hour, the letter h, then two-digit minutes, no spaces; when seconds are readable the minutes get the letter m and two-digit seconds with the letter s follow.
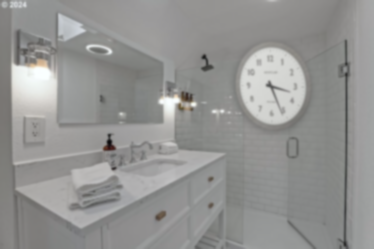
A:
3h26
